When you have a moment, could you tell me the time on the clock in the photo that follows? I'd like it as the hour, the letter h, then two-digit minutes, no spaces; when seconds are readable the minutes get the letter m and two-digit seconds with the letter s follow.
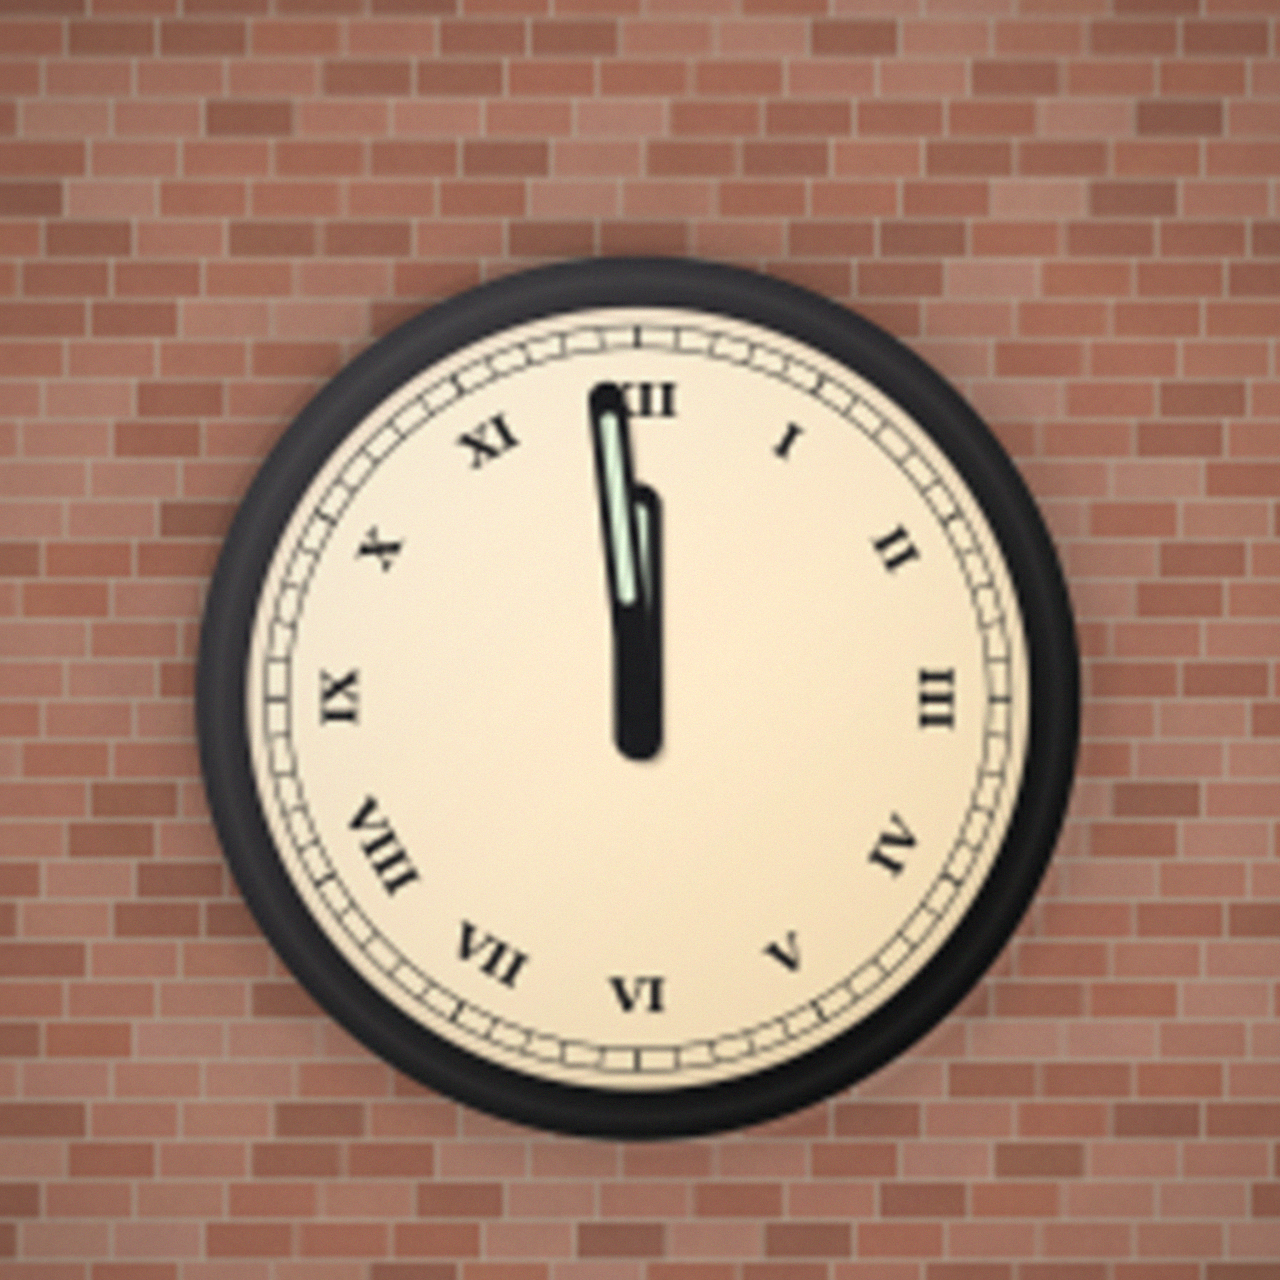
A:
11h59
